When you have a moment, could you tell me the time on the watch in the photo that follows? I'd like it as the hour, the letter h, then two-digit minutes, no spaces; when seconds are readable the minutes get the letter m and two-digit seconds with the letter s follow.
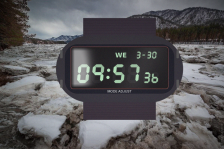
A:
9h57m36s
